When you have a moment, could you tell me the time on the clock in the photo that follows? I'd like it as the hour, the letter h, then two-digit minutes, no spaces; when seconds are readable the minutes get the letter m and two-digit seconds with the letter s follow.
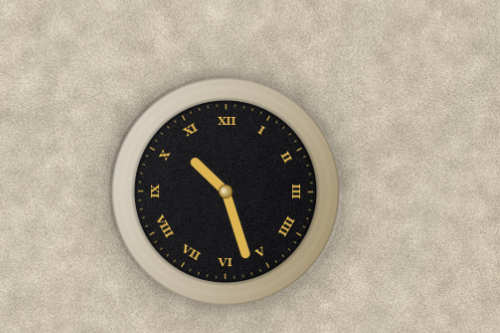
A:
10h27
